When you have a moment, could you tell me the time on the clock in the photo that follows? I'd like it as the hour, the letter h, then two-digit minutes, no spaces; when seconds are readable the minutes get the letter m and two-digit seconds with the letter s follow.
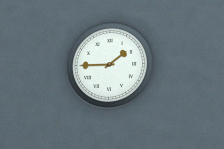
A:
1h45
